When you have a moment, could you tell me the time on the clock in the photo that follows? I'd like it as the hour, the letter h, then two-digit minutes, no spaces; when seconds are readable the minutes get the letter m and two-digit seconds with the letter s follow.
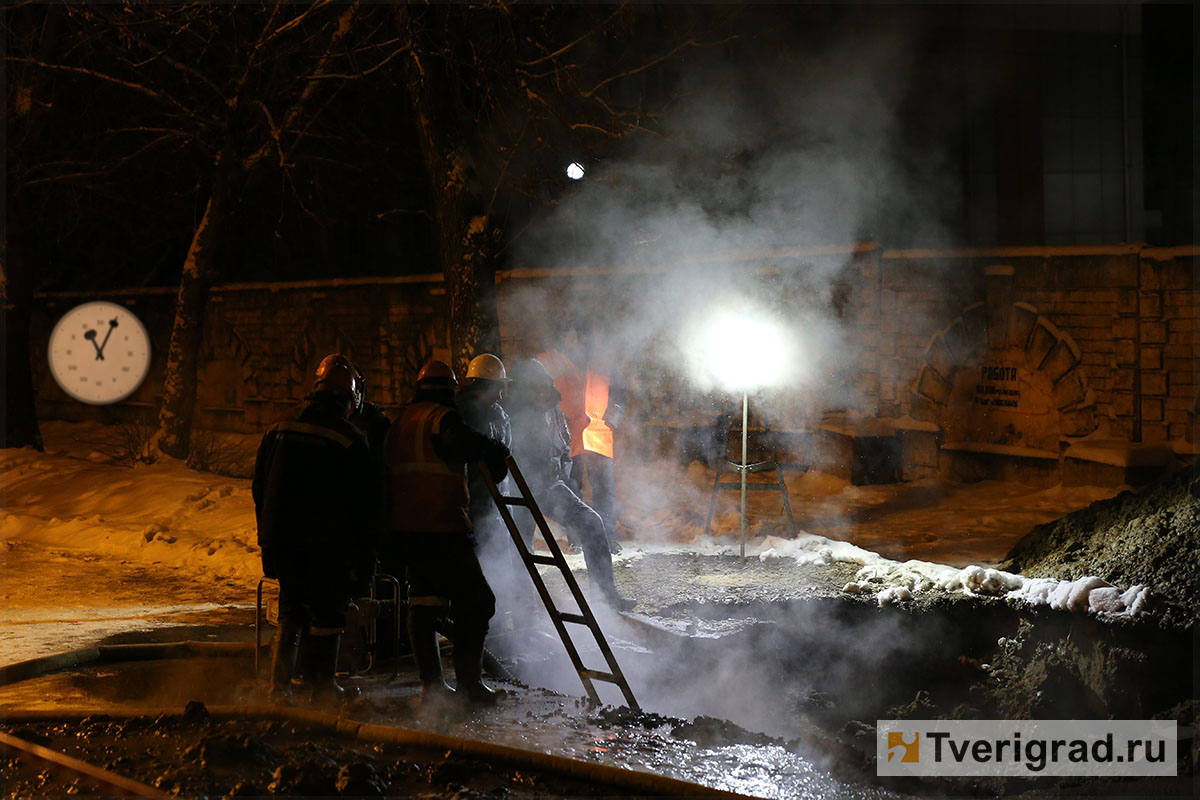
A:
11h04
